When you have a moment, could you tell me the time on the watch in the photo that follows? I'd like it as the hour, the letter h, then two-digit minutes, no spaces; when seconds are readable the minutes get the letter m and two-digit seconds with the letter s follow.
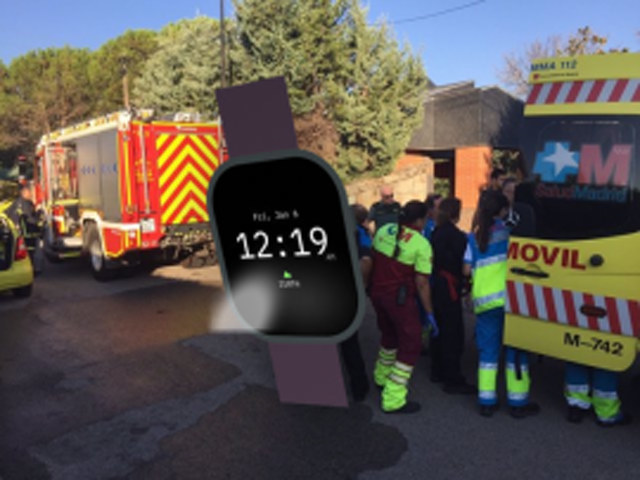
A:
12h19
